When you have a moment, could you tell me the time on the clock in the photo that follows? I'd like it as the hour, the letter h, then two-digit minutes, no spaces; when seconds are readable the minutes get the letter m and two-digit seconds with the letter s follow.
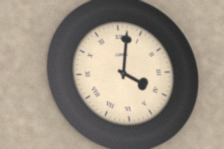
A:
4h02
